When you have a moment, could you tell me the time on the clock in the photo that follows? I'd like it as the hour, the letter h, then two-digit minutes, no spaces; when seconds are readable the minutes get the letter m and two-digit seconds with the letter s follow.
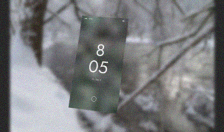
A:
8h05
